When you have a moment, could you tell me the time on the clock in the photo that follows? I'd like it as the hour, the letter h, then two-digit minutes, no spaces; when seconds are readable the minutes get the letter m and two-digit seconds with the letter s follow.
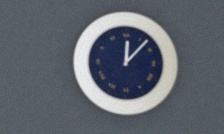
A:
12h07
